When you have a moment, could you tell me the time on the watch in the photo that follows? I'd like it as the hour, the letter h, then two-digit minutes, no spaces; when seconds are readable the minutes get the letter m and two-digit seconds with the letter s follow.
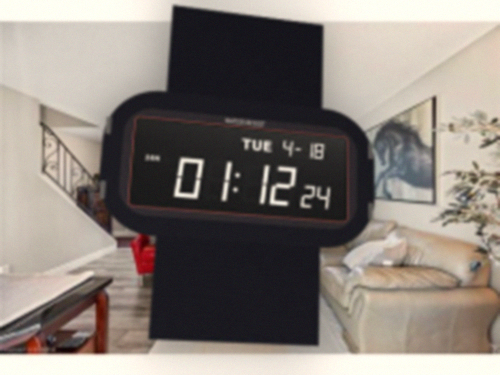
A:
1h12m24s
